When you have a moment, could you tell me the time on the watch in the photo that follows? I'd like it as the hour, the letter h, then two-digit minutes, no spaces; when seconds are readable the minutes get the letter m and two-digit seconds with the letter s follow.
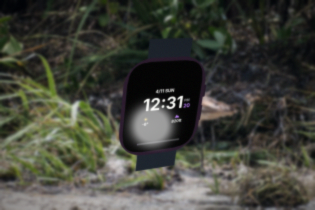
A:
12h31
